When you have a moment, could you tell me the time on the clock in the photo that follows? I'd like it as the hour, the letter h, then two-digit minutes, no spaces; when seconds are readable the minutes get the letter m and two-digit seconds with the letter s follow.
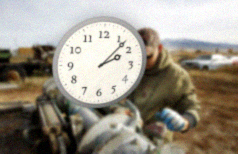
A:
2h07
